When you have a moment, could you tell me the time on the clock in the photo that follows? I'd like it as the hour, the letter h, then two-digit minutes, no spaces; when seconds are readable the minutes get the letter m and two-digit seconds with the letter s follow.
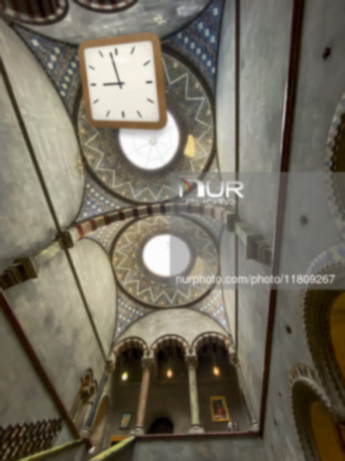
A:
8h58
